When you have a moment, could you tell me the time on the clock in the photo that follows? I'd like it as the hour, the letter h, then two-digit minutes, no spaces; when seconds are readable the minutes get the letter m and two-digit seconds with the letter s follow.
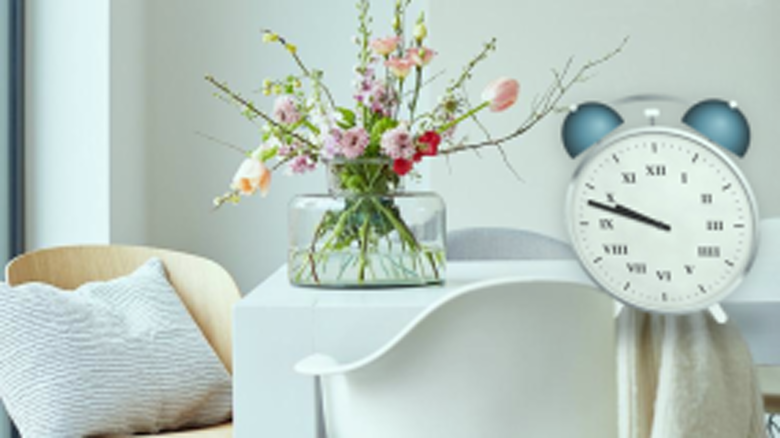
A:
9h48
